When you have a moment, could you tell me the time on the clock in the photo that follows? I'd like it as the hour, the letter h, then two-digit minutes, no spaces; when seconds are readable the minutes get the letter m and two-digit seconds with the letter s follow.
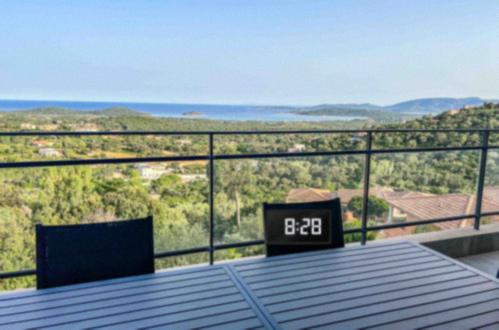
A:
8h28
